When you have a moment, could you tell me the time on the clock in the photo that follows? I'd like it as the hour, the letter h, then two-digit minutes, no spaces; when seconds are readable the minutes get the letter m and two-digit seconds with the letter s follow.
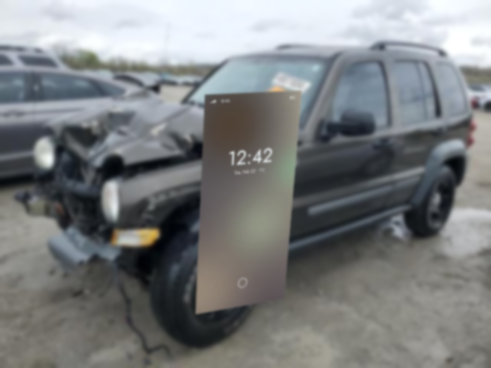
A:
12h42
